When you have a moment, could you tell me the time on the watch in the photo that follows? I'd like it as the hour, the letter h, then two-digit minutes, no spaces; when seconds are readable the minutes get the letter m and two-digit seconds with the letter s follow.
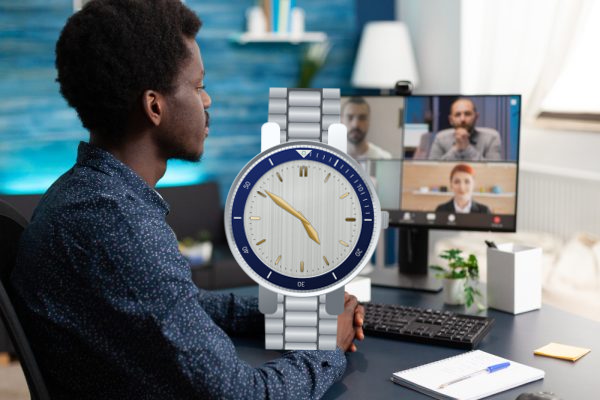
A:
4h51
